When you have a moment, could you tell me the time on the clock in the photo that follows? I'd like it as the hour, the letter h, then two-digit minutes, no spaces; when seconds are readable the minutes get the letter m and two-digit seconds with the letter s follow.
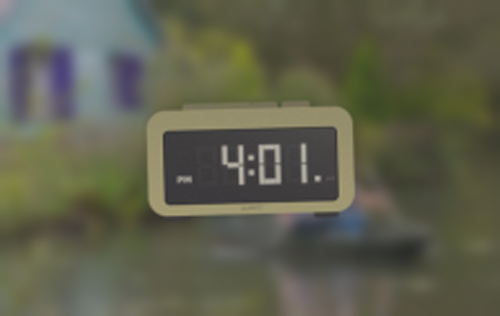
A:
4h01
